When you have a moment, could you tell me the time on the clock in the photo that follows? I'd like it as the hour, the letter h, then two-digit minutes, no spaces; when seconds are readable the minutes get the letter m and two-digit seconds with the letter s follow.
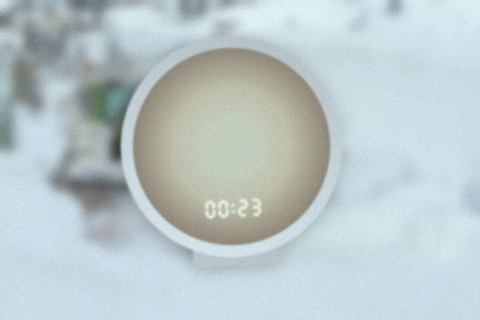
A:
0h23
